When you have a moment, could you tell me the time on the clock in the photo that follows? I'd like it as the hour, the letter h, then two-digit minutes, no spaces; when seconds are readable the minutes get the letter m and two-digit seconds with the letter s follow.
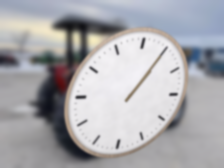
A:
1h05
